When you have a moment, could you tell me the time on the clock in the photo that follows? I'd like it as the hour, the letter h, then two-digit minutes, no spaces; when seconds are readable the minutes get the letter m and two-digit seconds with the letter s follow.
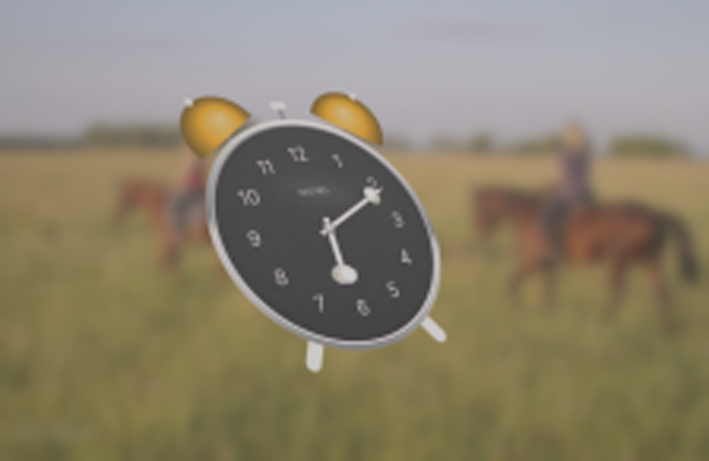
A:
6h11
